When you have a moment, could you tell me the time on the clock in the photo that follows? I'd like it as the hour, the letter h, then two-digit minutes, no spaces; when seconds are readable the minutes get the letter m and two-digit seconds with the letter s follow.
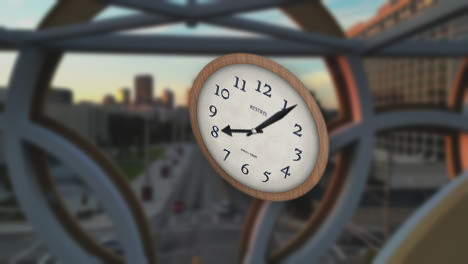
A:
8h06
